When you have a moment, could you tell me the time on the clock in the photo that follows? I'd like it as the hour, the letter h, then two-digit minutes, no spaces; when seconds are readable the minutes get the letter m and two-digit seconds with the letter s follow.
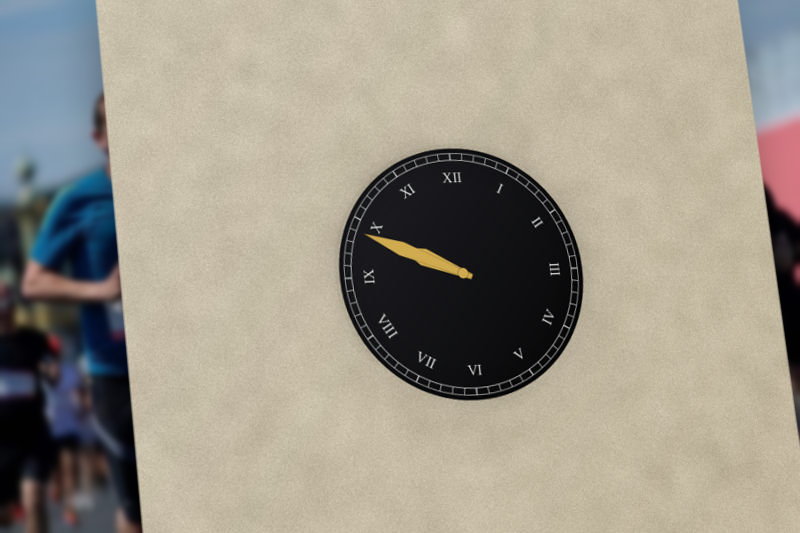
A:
9h49
